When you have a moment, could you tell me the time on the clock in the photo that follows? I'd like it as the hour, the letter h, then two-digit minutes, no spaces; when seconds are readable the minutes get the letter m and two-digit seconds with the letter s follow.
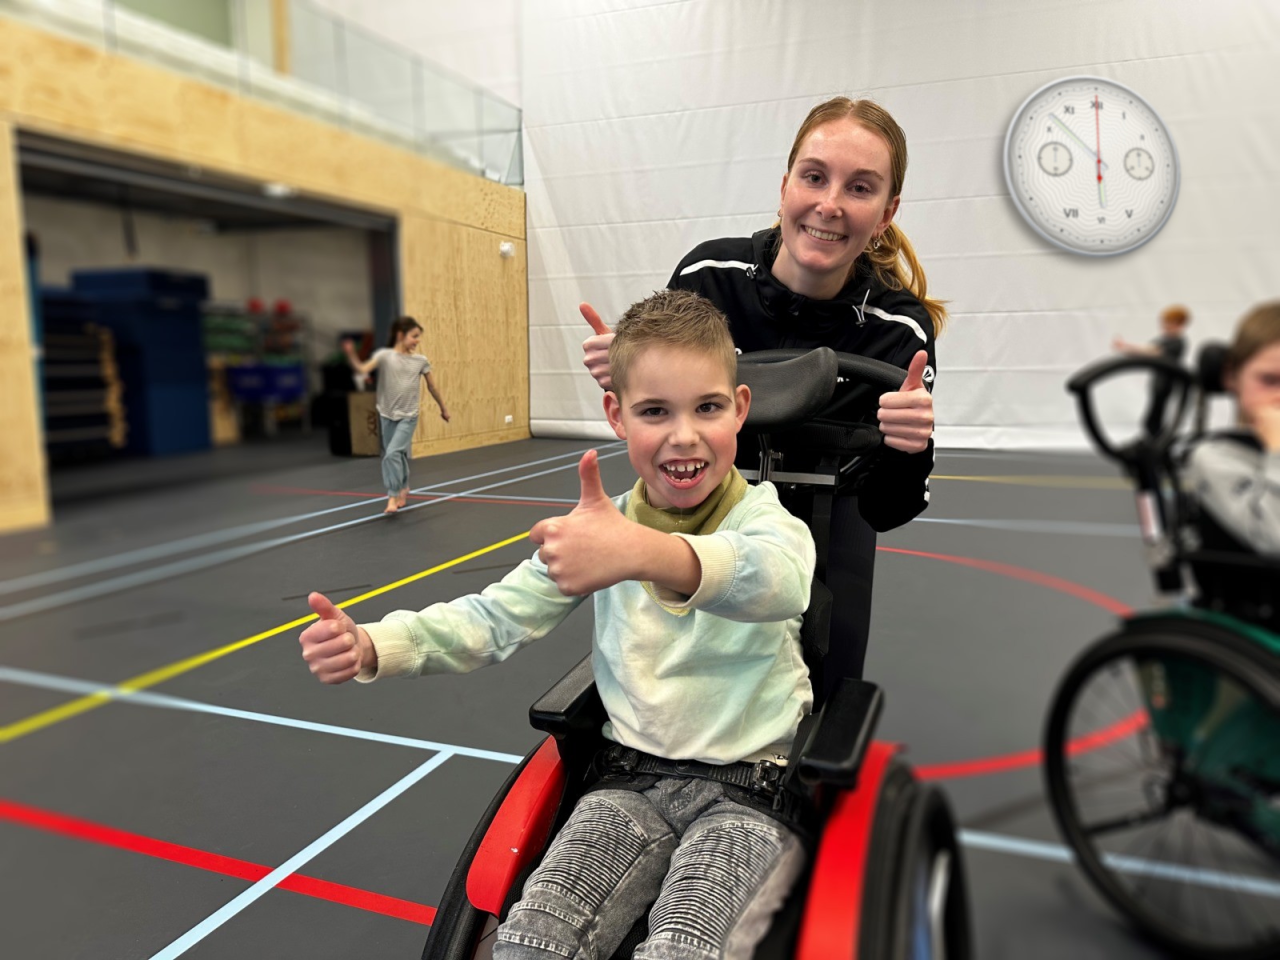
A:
5h52
